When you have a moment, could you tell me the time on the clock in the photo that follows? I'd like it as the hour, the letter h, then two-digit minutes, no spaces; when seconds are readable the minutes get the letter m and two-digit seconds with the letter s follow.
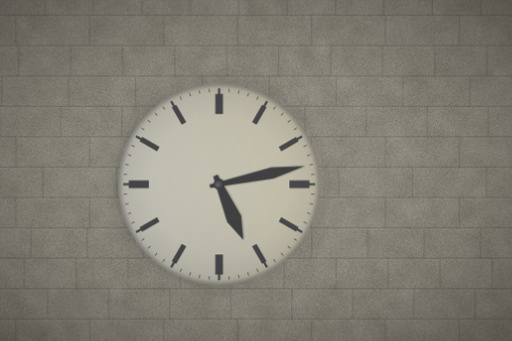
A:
5h13
